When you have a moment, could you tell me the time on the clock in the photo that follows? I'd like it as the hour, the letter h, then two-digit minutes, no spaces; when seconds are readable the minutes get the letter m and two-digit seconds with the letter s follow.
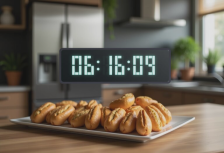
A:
6h16m09s
